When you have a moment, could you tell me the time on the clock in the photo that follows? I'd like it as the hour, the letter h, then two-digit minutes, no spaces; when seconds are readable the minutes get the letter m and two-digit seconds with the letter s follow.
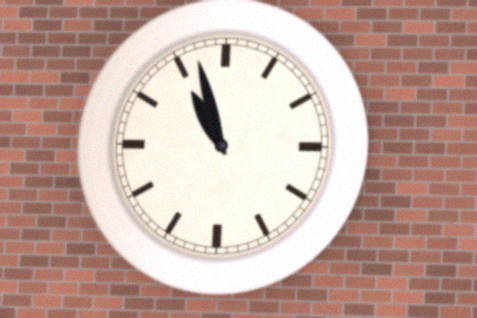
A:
10h57
